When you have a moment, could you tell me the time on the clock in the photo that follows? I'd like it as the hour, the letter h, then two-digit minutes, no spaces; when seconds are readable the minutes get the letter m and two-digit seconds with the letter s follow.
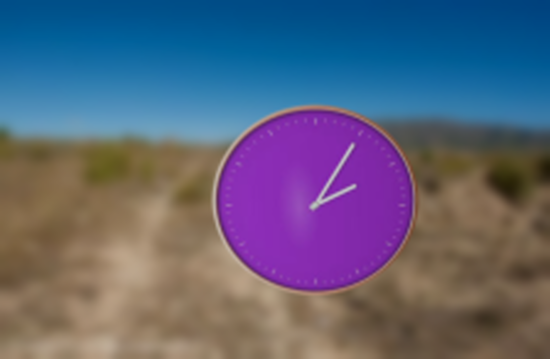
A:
2h05
